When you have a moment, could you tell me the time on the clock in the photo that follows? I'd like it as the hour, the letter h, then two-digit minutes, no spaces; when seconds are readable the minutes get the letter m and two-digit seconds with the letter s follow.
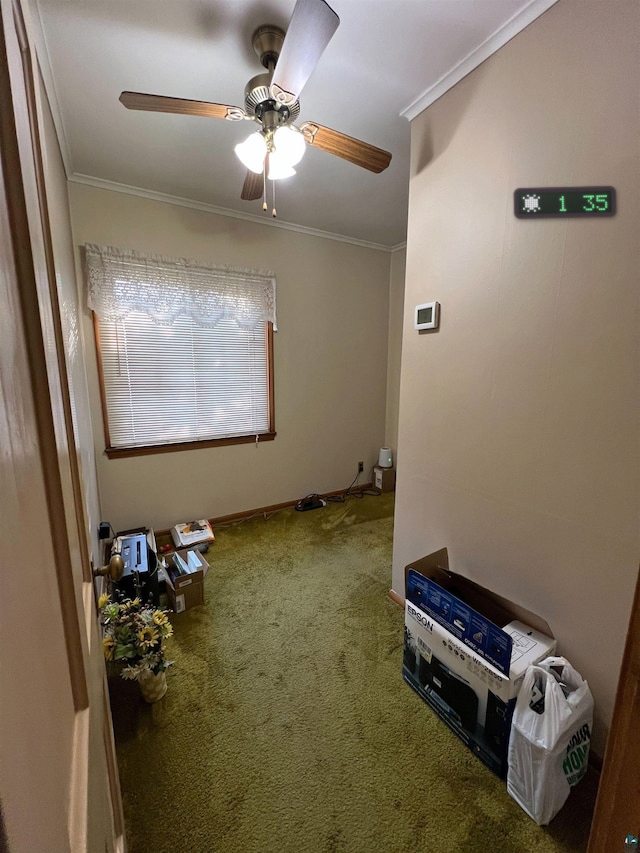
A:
1h35
